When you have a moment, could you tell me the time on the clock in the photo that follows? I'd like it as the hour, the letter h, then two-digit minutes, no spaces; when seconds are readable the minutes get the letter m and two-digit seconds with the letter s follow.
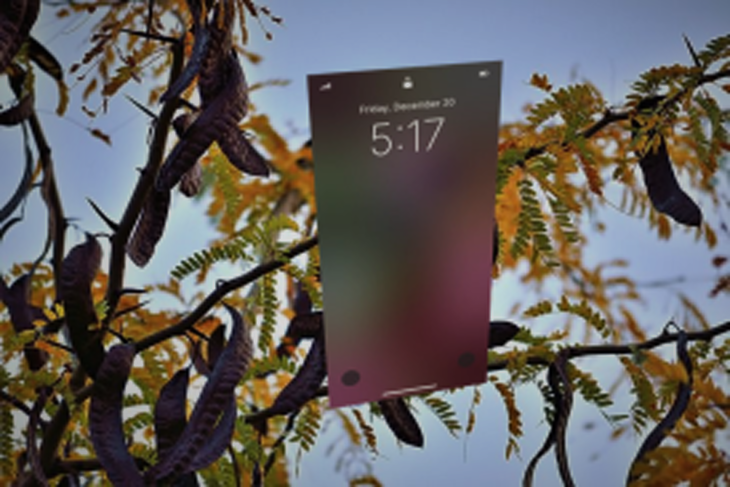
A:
5h17
